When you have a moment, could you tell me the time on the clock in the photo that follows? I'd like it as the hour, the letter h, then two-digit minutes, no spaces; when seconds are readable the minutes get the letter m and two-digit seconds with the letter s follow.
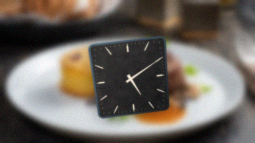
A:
5h10
